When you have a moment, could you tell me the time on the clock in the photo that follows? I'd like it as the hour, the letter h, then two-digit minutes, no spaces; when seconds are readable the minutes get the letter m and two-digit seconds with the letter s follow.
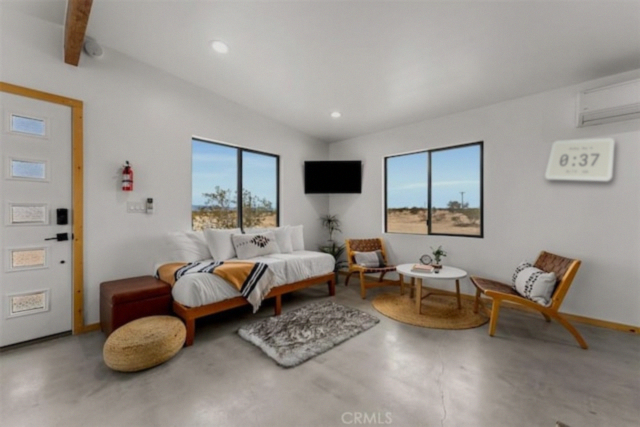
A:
0h37
